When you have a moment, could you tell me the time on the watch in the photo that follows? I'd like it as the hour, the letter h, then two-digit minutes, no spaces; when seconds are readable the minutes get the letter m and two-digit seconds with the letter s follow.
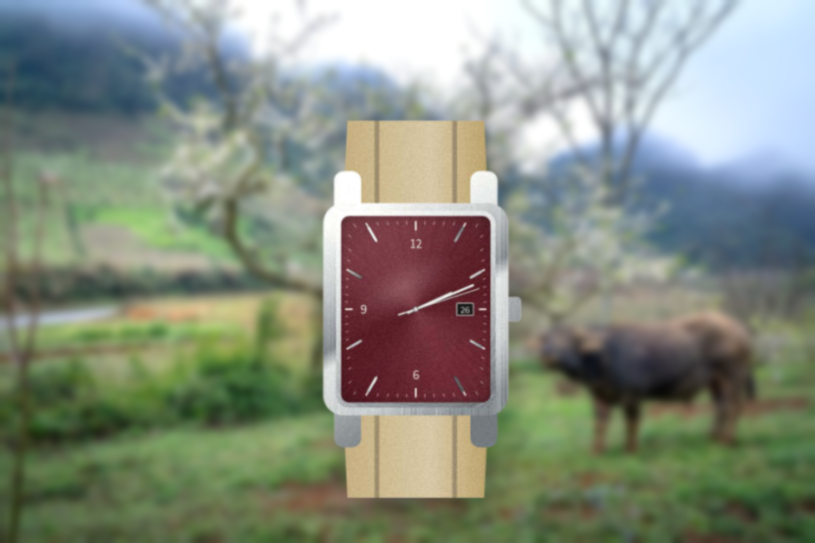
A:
2h11m12s
